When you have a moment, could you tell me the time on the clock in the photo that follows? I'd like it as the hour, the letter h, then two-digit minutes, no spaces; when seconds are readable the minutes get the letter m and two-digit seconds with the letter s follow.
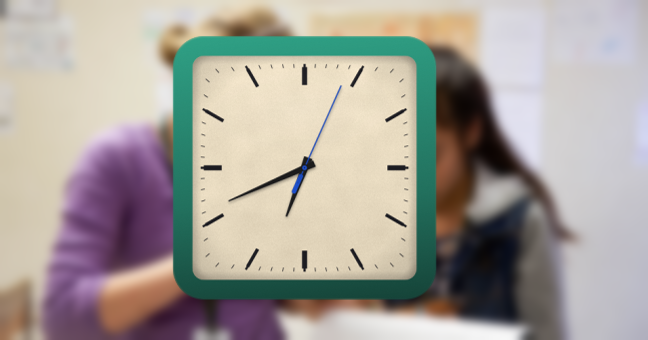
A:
6h41m04s
